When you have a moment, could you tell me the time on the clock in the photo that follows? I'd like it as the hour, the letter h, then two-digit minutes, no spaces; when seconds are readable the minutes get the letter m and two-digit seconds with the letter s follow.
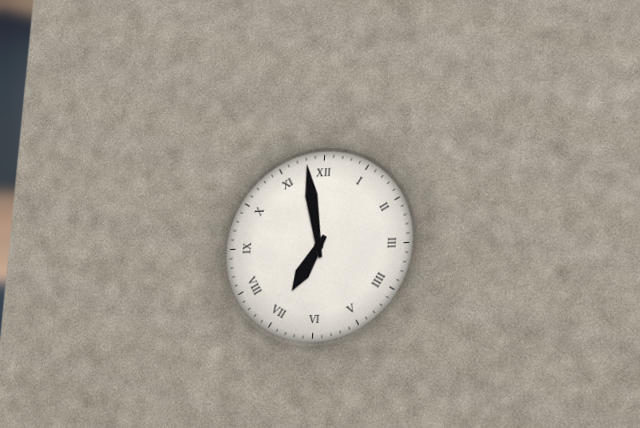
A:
6h58
